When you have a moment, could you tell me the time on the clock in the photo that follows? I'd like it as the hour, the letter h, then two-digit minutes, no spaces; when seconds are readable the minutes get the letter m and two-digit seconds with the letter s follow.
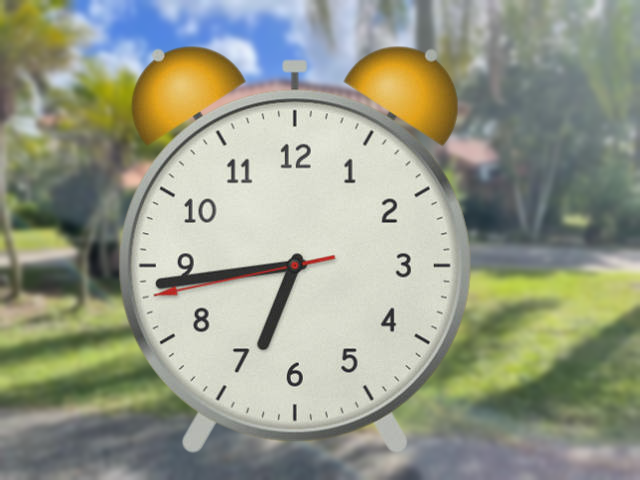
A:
6h43m43s
